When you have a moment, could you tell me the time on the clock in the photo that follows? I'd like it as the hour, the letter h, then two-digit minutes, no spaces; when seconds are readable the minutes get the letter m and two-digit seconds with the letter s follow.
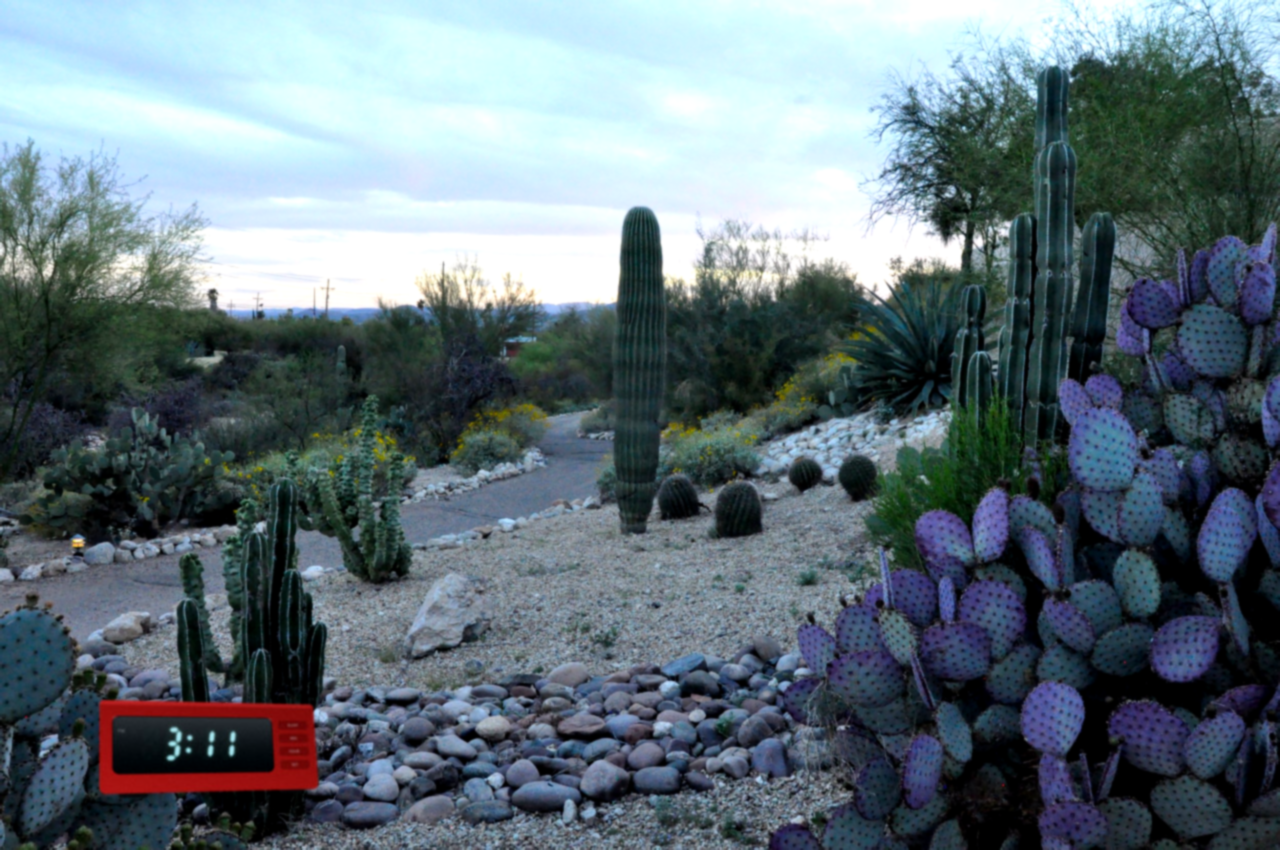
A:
3h11
